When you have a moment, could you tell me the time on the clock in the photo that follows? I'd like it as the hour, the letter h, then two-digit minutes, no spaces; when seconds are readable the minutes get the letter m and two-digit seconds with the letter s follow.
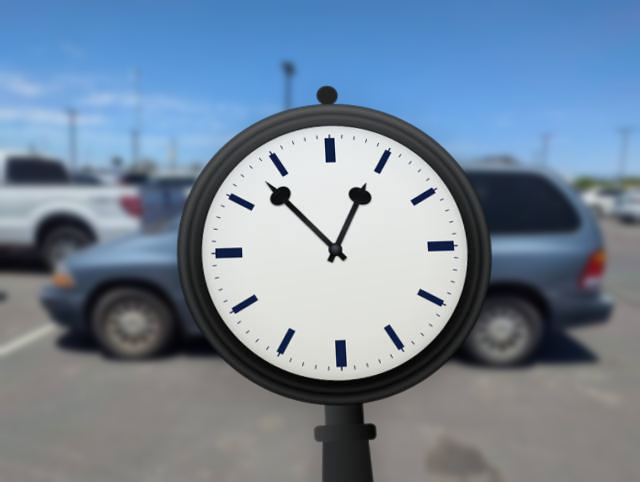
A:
12h53
